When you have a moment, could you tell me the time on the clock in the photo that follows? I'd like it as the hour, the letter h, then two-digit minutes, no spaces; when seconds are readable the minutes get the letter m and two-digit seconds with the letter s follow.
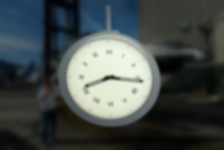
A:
8h16
